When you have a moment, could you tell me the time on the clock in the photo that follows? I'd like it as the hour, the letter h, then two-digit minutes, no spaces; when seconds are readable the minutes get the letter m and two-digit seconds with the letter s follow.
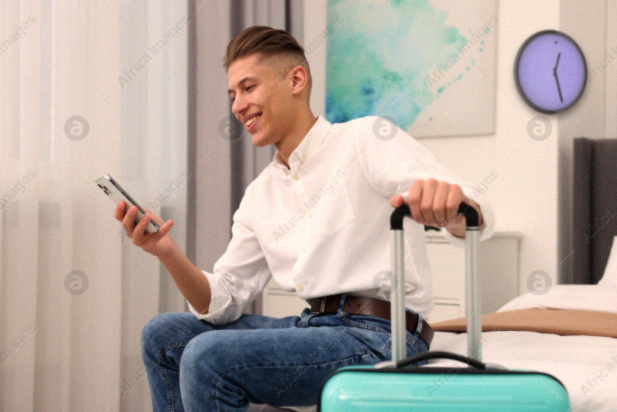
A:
12h27
